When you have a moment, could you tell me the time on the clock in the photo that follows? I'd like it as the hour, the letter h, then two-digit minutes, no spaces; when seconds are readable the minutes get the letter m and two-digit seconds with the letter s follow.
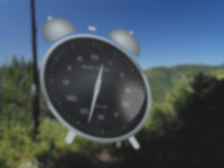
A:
12h33
